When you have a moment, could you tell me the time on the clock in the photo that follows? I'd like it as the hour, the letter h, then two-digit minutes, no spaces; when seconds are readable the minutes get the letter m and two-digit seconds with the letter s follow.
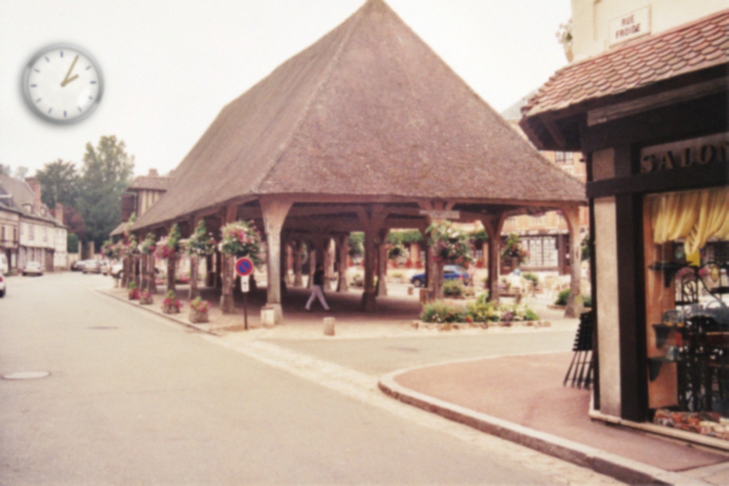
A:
2h05
